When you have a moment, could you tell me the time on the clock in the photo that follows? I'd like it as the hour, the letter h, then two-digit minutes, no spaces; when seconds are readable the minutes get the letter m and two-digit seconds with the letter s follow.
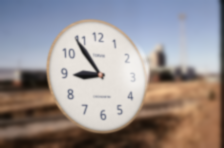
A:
8h54
